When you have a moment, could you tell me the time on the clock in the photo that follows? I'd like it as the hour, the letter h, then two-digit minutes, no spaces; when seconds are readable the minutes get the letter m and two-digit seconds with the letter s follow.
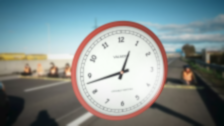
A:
12h43
